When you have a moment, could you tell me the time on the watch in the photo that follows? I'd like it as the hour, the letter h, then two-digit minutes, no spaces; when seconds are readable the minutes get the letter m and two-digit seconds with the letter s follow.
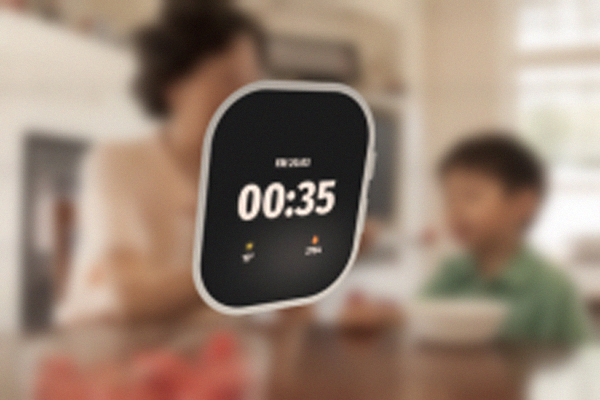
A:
0h35
